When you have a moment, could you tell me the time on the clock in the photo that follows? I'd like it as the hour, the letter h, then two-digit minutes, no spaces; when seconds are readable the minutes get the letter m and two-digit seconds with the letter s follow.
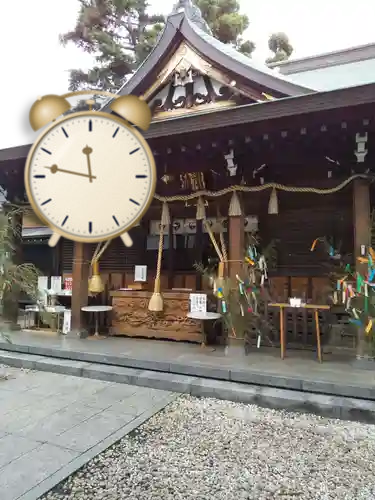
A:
11h47
